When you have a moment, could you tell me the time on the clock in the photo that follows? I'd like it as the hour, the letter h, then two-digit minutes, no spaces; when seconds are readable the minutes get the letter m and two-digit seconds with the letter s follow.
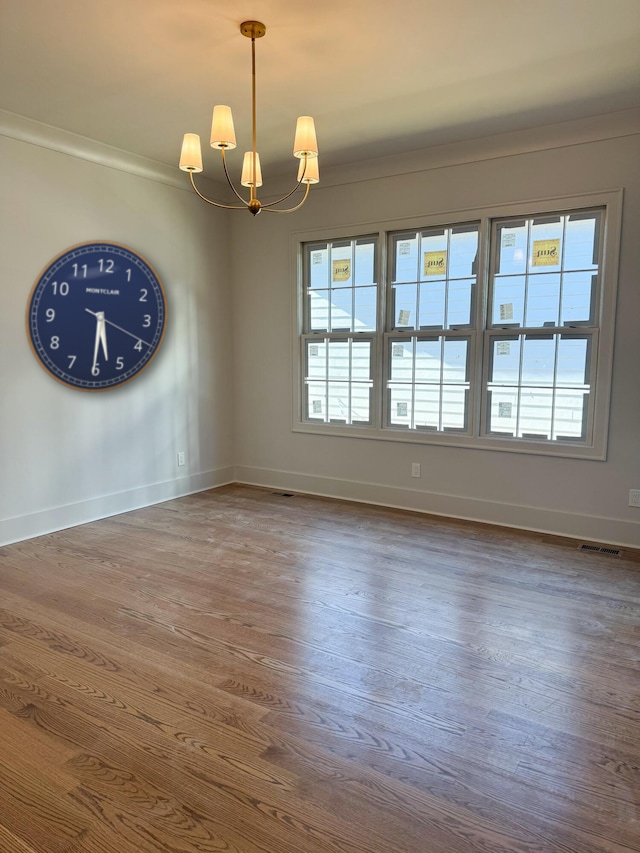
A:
5h30m19s
